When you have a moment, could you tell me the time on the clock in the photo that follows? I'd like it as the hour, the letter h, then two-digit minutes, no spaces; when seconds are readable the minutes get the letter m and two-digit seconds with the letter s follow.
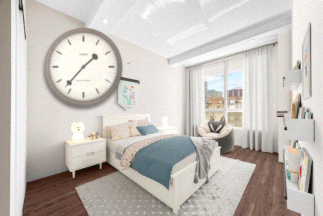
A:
1h37
